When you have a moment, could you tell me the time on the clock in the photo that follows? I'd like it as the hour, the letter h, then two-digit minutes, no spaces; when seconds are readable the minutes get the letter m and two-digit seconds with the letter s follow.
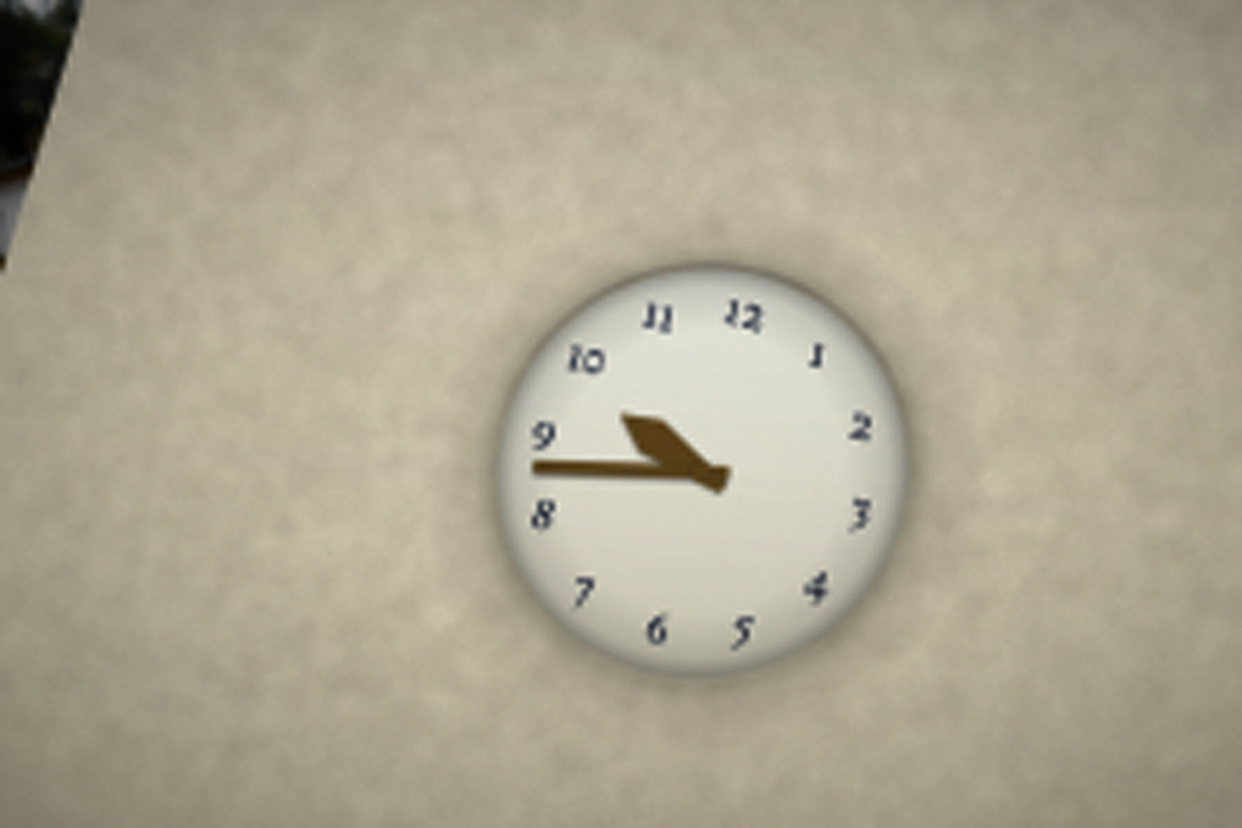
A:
9h43
